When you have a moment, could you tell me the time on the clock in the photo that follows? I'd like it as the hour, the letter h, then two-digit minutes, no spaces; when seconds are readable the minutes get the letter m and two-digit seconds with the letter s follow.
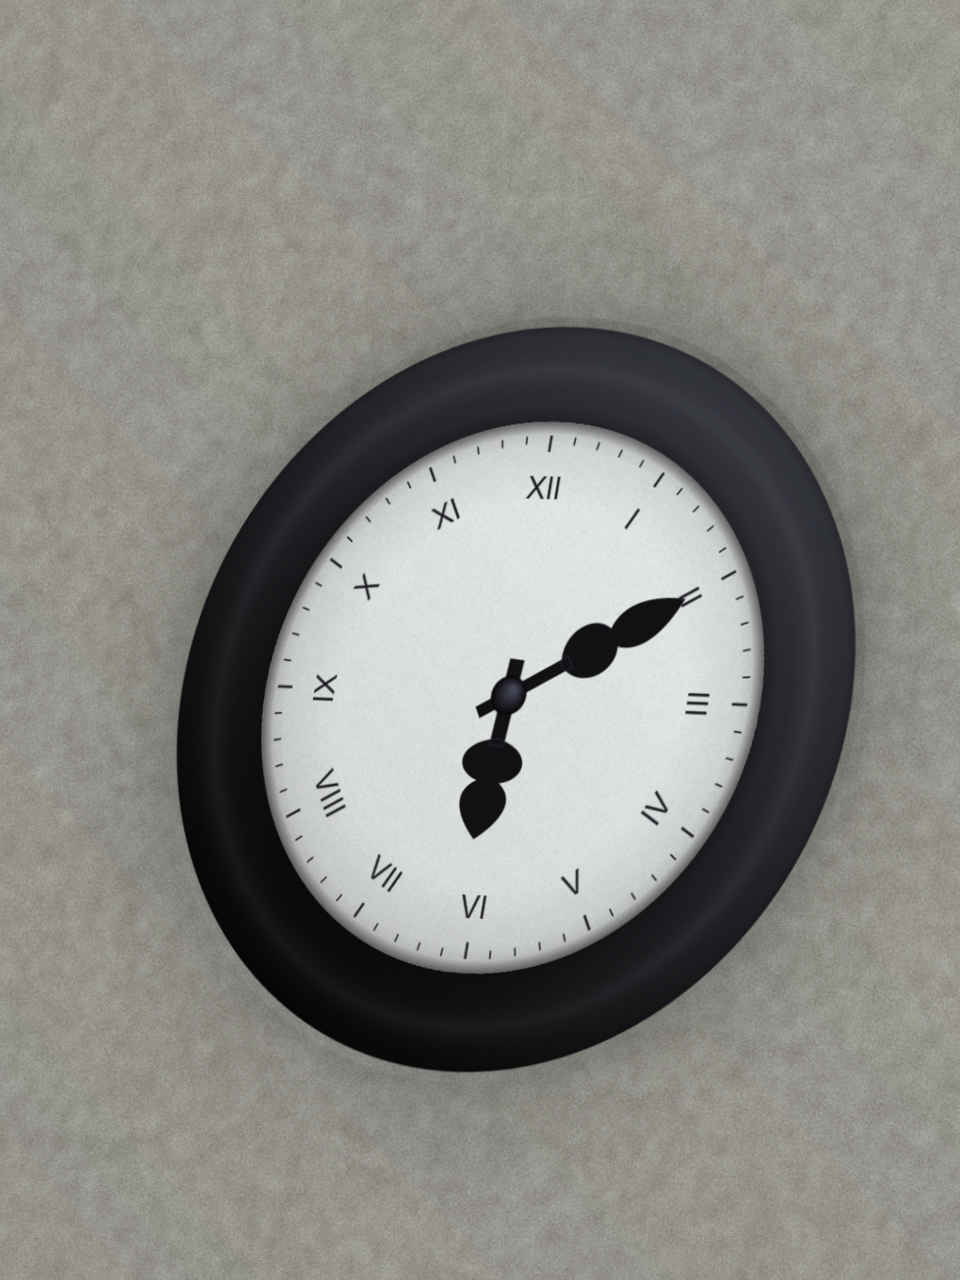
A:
6h10
